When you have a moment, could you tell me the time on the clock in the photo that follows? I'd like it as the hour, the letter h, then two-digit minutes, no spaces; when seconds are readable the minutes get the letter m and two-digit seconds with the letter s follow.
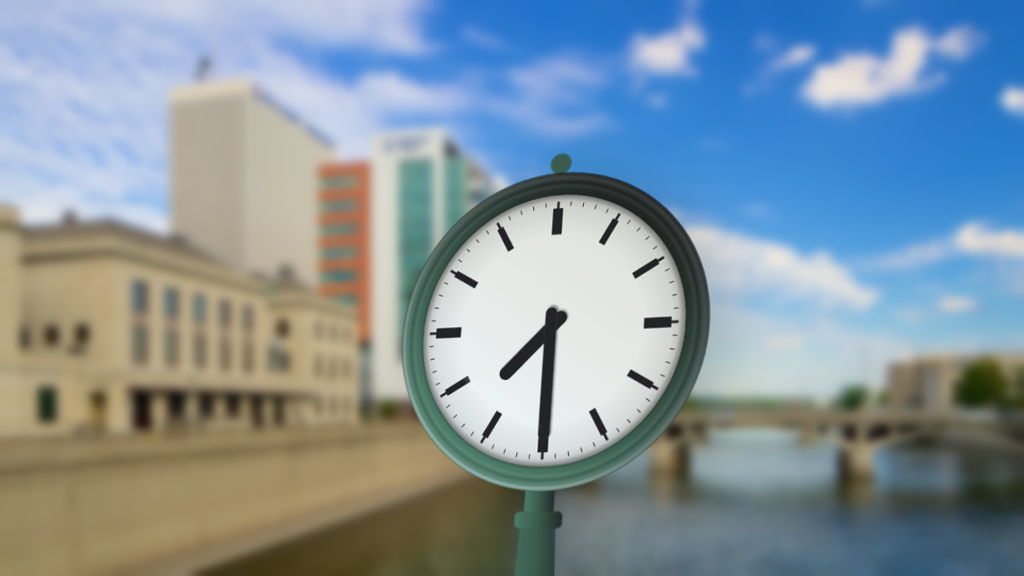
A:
7h30
